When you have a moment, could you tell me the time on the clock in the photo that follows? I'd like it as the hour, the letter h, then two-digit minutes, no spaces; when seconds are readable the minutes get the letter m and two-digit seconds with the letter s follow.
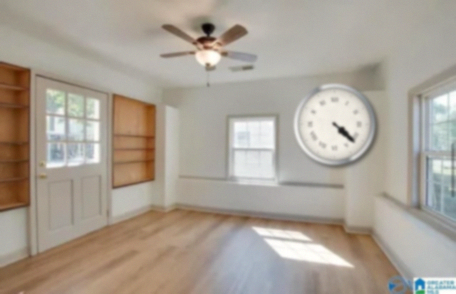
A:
4h22
